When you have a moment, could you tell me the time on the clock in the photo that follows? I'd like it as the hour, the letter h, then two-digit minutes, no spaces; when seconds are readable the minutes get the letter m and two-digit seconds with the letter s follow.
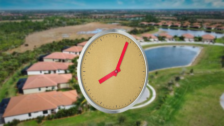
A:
8h04
